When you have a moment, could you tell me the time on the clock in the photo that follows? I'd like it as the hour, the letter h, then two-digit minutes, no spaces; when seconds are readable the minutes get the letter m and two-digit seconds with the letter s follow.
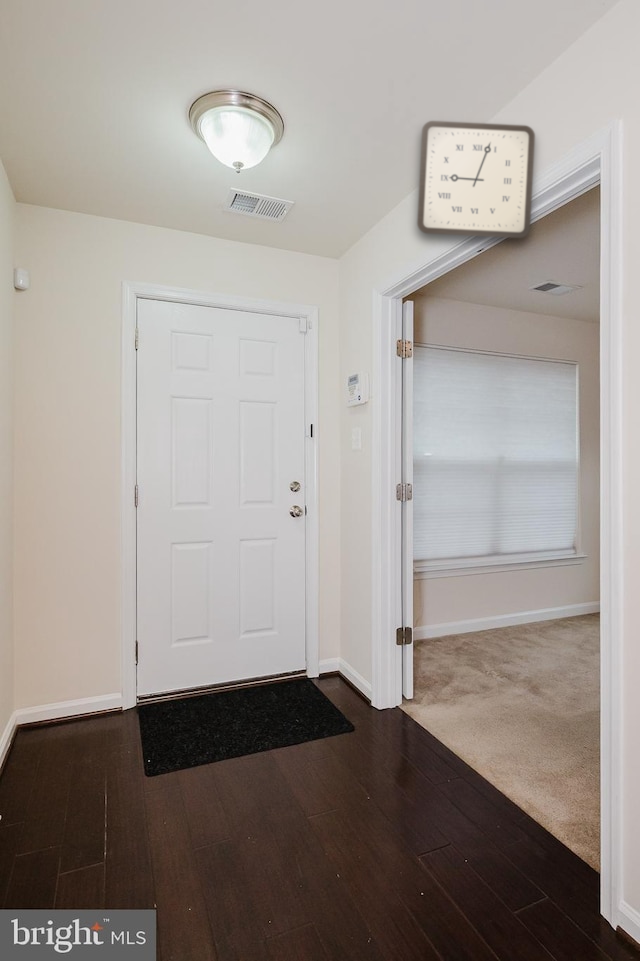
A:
9h03
